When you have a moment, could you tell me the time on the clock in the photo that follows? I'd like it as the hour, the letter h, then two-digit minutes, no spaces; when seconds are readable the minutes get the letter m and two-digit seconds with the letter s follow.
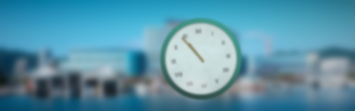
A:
10h54
